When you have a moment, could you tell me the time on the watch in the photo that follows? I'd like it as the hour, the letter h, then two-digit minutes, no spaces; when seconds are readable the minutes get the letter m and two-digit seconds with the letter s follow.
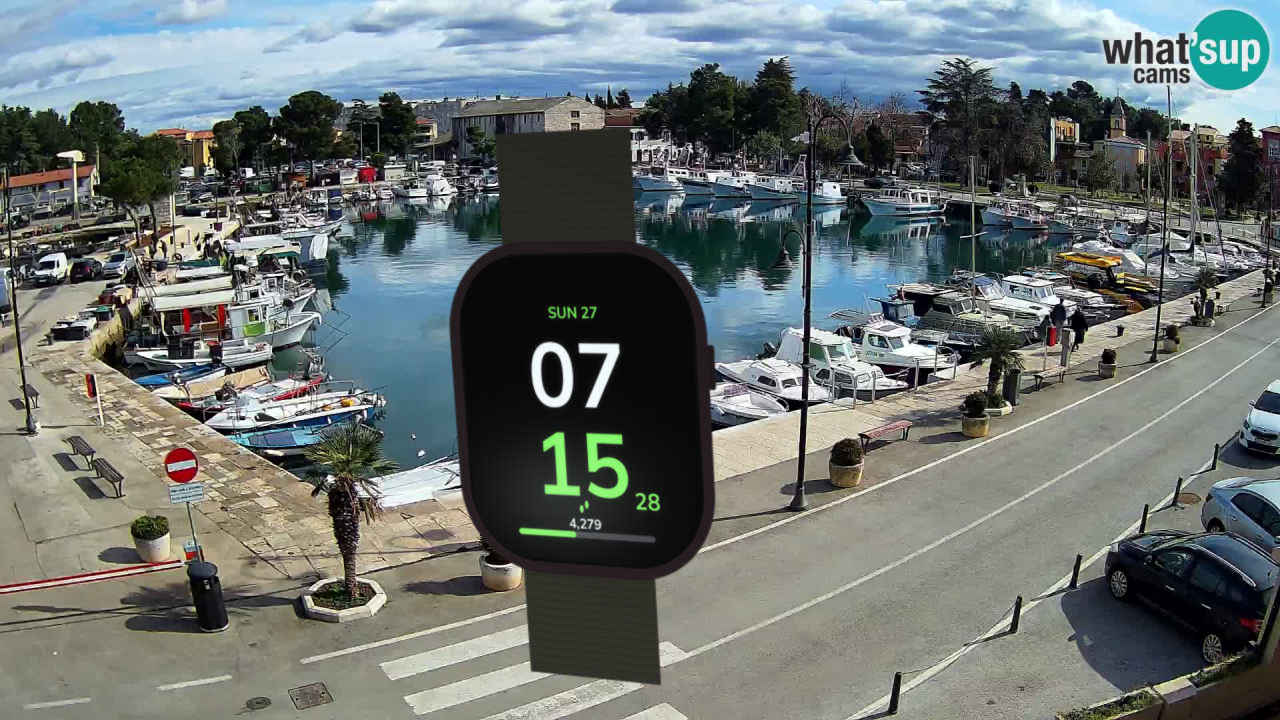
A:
7h15m28s
